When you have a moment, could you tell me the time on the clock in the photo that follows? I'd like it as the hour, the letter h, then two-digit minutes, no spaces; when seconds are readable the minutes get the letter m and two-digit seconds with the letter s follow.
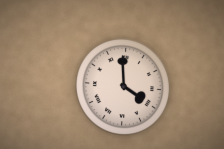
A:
3h59
